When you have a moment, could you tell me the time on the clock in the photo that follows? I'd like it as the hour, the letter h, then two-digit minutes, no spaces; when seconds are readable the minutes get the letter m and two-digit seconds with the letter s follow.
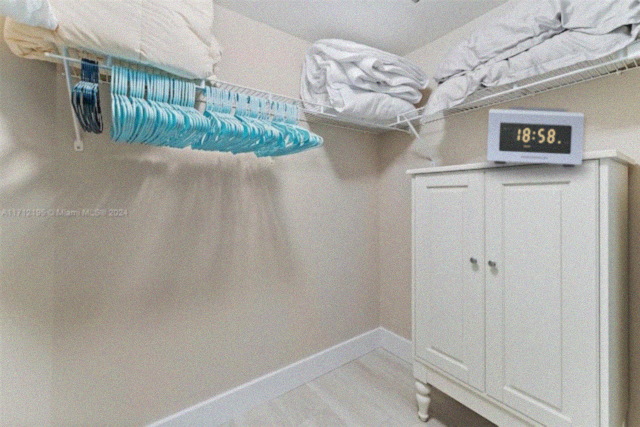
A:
18h58
